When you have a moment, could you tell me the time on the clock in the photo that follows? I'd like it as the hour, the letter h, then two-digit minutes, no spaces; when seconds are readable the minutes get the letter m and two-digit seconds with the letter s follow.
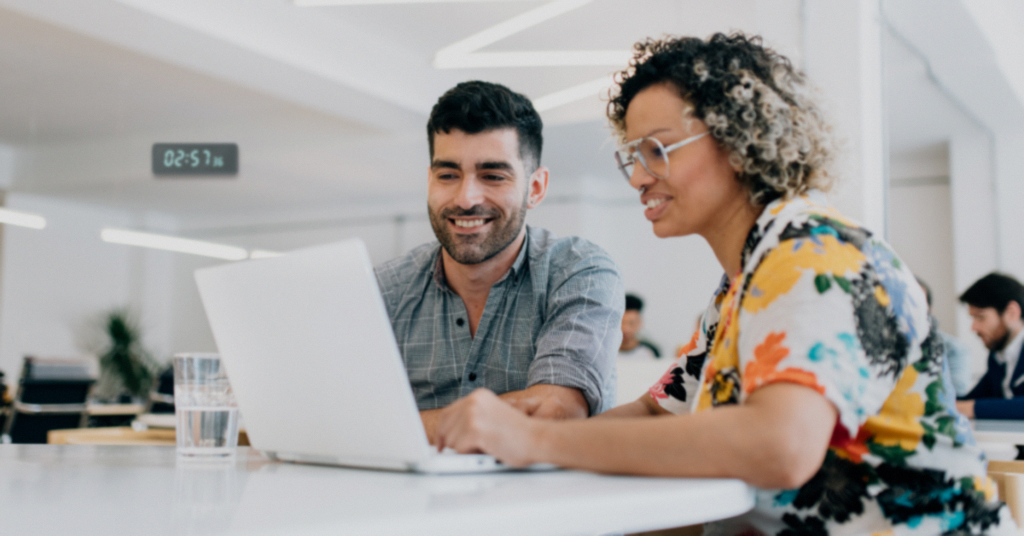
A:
2h57
